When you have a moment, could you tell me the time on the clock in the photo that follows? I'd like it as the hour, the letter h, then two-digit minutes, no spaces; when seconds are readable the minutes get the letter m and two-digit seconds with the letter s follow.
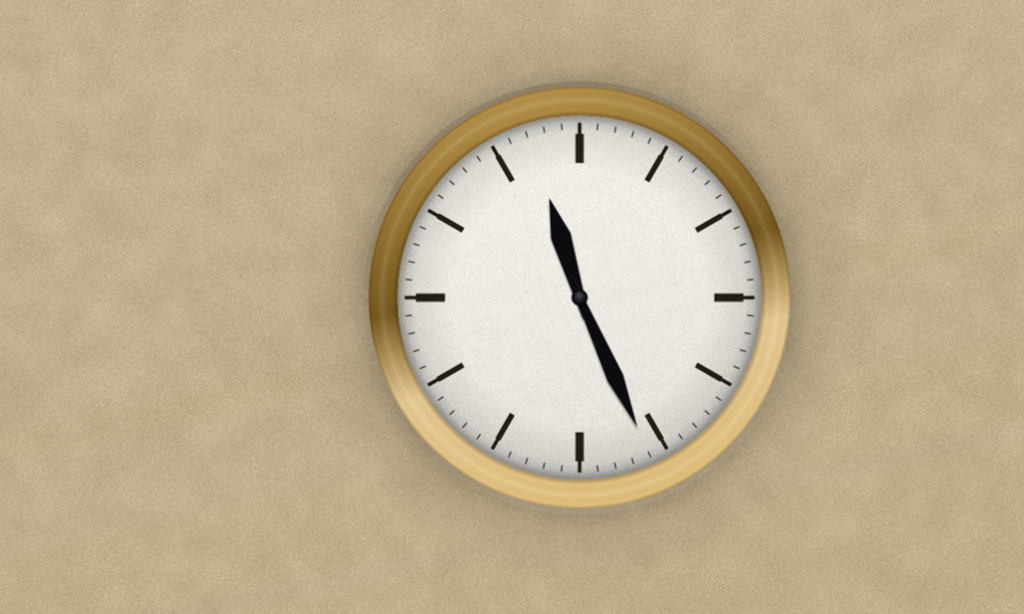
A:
11h26
